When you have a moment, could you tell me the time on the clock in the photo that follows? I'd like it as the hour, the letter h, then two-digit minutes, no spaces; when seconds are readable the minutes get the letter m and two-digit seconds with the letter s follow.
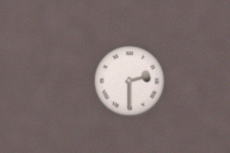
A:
2h30
